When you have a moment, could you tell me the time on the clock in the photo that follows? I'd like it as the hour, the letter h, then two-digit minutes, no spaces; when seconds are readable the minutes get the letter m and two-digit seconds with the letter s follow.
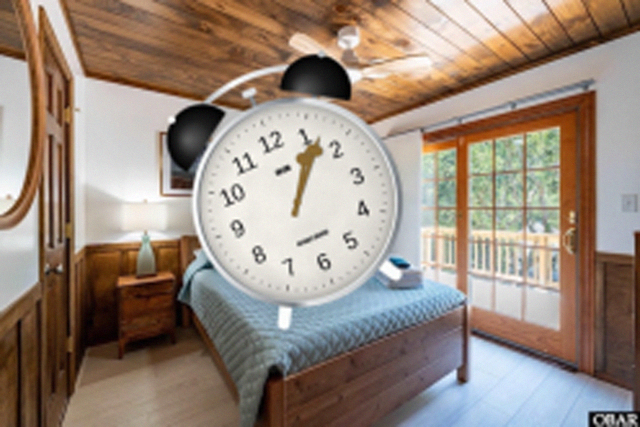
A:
1h07
